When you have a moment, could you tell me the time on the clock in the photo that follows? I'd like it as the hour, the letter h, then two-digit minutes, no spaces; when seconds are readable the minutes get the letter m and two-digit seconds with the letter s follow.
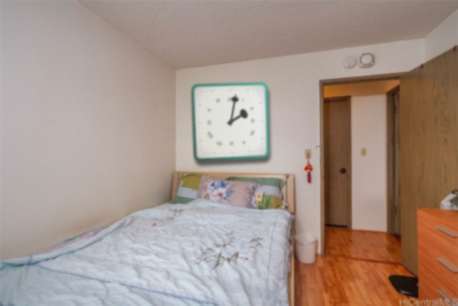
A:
2h02
